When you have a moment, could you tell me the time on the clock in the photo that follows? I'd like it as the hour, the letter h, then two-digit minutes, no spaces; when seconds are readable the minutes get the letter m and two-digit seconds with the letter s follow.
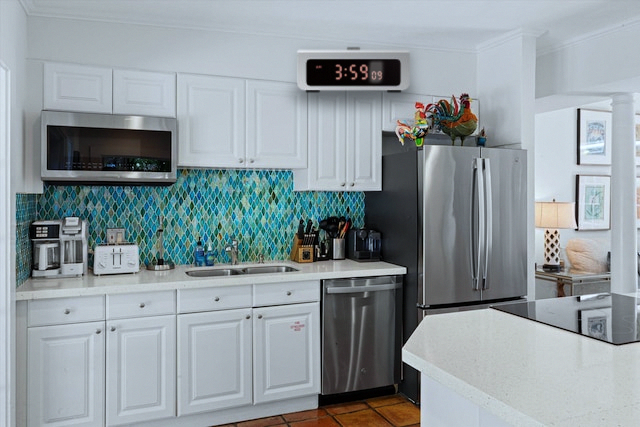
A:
3h59
